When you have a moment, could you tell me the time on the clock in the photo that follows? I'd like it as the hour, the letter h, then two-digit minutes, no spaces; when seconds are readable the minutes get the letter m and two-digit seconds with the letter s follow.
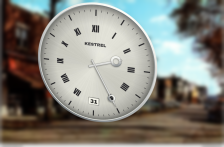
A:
2h25
